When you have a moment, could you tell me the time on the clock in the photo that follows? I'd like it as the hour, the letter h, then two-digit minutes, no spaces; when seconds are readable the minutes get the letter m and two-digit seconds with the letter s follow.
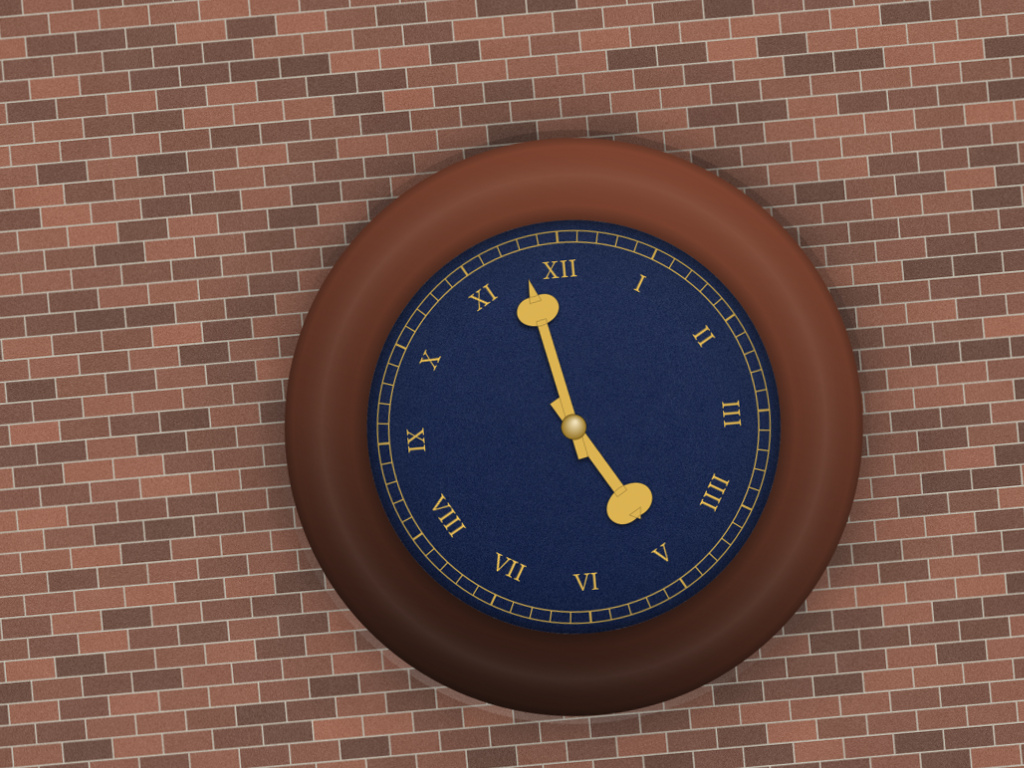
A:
4h58
